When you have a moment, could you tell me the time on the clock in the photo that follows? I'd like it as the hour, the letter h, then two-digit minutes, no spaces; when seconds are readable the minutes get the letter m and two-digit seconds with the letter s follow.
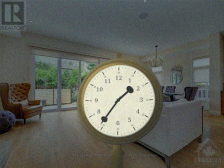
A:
1h36
